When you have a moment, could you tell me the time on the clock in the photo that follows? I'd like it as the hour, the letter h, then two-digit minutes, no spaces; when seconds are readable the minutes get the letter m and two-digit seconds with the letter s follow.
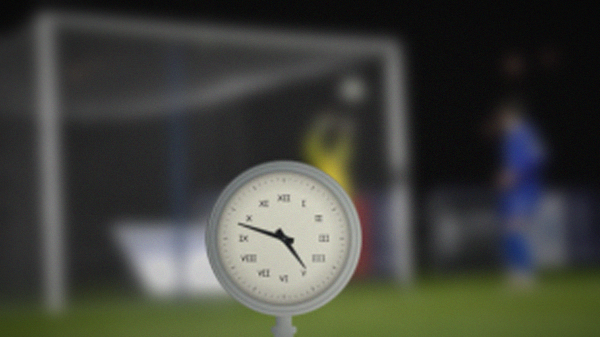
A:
4h48
